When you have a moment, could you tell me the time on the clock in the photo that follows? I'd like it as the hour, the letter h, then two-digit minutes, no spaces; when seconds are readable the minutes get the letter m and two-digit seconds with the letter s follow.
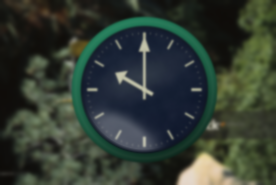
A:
10h00
